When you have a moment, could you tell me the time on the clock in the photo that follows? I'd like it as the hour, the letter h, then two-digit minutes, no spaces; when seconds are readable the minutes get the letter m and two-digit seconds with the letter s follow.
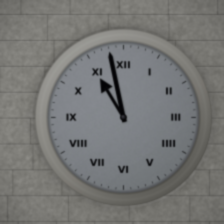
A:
10h58
